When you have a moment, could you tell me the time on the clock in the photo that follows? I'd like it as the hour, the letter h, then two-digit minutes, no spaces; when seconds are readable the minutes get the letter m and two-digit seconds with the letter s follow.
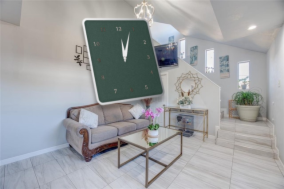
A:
12h04
